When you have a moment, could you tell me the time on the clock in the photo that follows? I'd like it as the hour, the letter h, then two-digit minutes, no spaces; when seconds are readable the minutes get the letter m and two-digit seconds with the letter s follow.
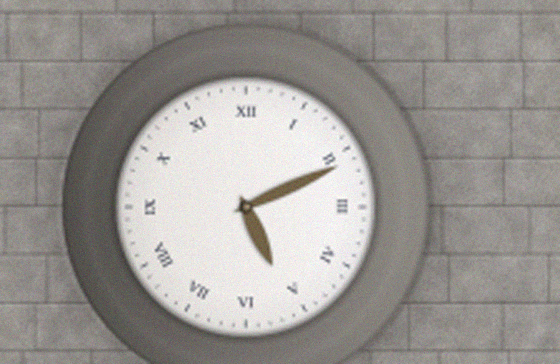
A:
5h11
